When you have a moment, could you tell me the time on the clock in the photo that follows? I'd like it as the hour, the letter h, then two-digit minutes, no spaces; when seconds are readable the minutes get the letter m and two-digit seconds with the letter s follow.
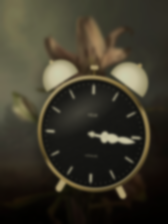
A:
3h16
